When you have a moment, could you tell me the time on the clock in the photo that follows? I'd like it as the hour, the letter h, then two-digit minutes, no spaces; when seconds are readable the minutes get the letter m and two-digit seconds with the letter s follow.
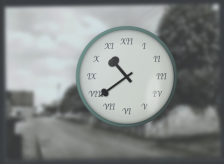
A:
10h39
